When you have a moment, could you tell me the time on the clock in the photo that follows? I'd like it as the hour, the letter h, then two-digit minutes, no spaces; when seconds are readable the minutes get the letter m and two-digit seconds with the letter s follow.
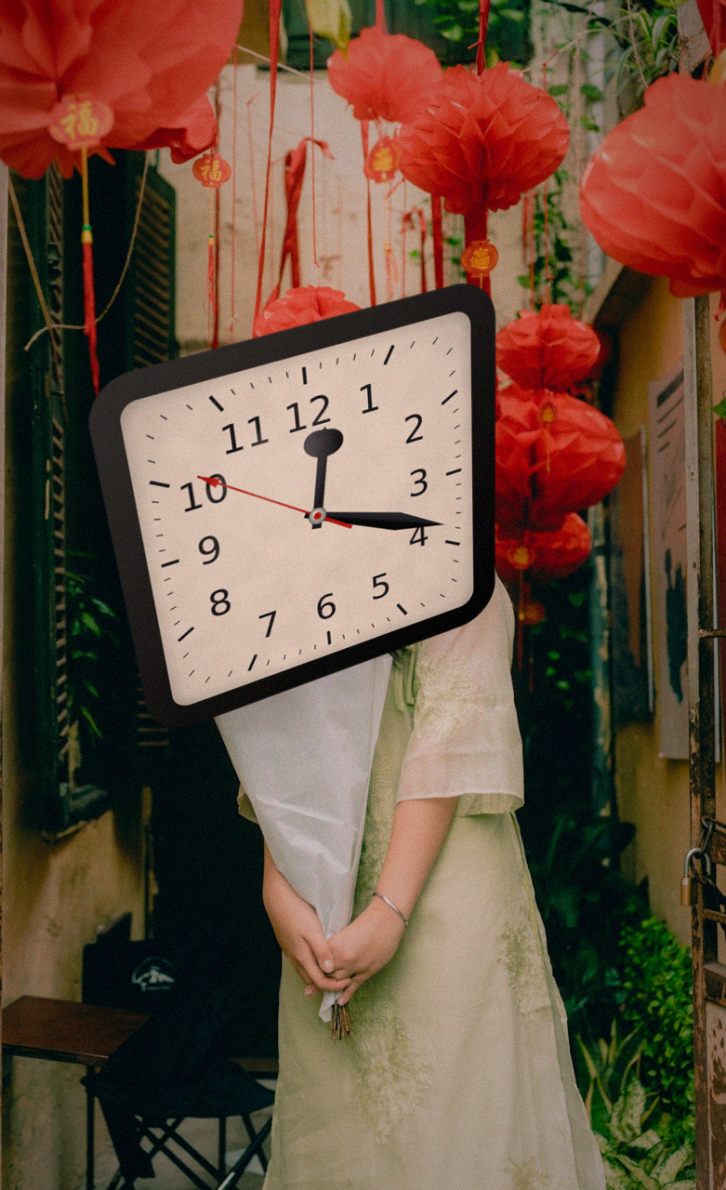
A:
12h18m51s
